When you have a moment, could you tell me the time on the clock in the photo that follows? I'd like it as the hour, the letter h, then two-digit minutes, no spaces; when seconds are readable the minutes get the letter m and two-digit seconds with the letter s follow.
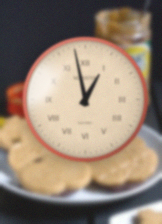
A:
12h58
